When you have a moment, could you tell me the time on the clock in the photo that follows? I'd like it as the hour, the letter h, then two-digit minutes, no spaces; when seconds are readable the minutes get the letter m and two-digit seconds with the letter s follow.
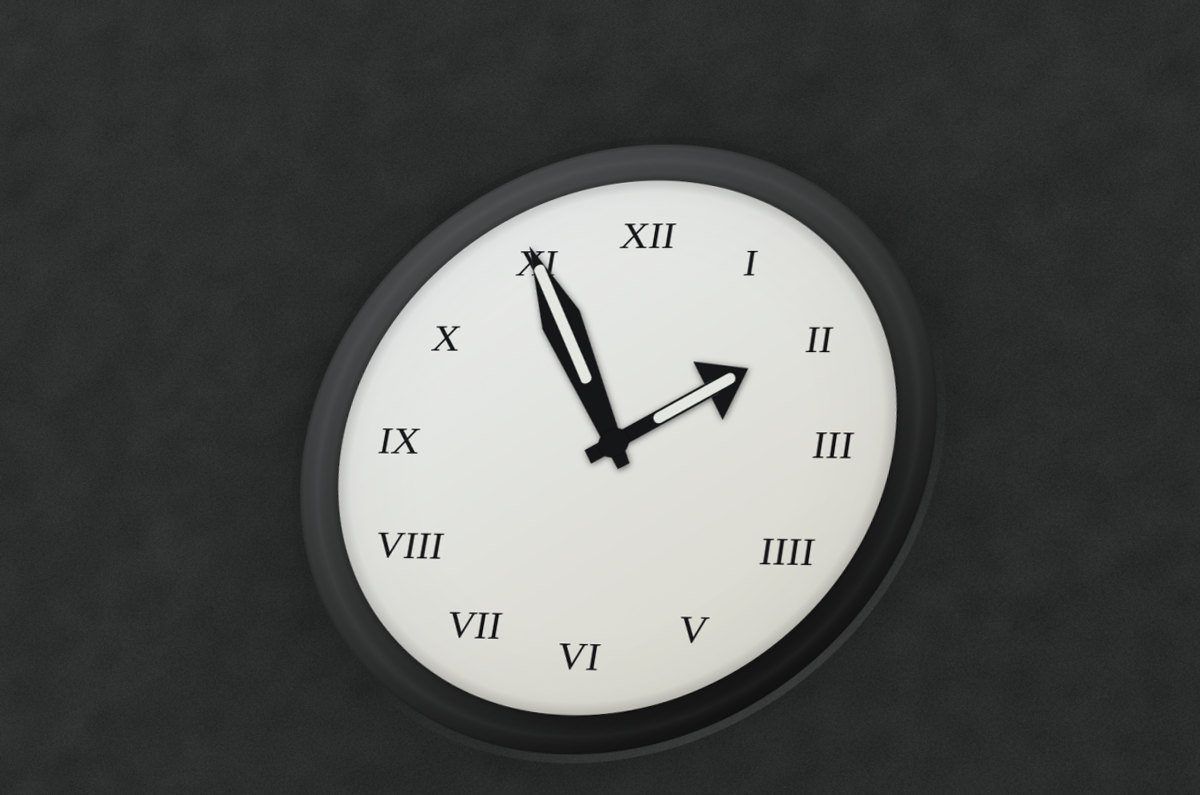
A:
1h55
